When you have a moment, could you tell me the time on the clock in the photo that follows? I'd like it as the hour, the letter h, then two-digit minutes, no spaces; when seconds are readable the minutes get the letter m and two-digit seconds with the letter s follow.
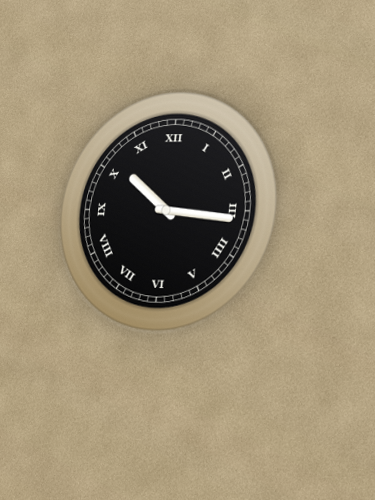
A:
10h16
